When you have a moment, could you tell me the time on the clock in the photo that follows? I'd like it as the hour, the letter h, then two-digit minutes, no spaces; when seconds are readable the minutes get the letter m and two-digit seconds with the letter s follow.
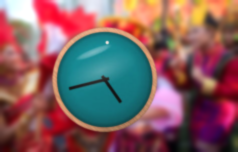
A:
4h42
